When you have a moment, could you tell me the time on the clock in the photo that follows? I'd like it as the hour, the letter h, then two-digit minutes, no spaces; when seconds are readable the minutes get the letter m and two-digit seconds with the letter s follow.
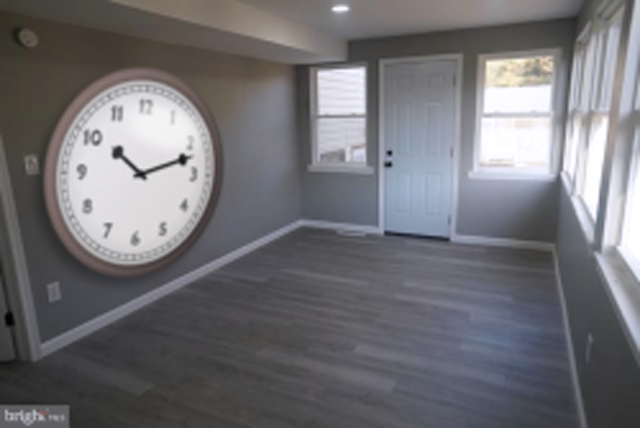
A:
10h12
